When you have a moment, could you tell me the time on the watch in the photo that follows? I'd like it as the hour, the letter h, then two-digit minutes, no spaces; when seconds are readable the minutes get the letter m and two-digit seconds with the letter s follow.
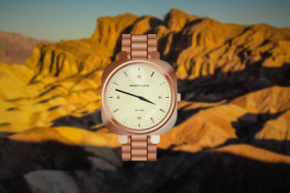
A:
3h48
